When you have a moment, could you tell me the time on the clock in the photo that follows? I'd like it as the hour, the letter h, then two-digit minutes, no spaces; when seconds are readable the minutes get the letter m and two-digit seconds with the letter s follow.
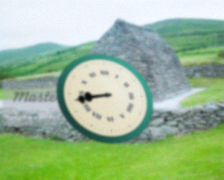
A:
8h43
